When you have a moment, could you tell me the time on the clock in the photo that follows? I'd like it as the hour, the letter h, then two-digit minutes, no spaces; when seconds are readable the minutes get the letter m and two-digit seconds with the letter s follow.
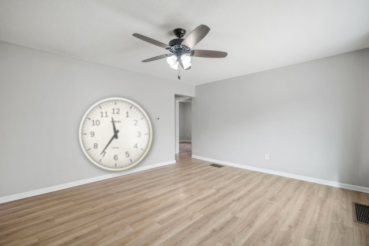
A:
11h36
